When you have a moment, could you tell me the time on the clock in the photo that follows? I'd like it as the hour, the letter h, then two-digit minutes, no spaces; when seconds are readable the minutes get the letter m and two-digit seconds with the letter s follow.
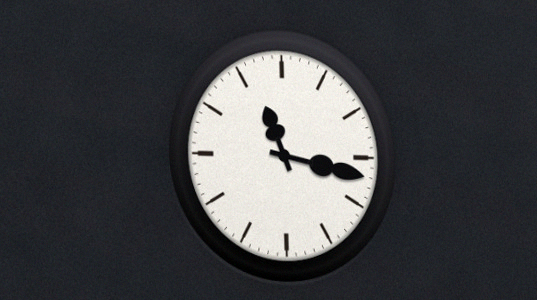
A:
11h17
